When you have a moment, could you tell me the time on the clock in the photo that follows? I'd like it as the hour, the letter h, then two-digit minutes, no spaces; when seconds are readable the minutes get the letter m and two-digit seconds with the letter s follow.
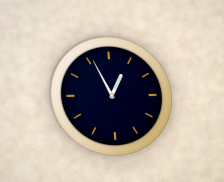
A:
12h56
